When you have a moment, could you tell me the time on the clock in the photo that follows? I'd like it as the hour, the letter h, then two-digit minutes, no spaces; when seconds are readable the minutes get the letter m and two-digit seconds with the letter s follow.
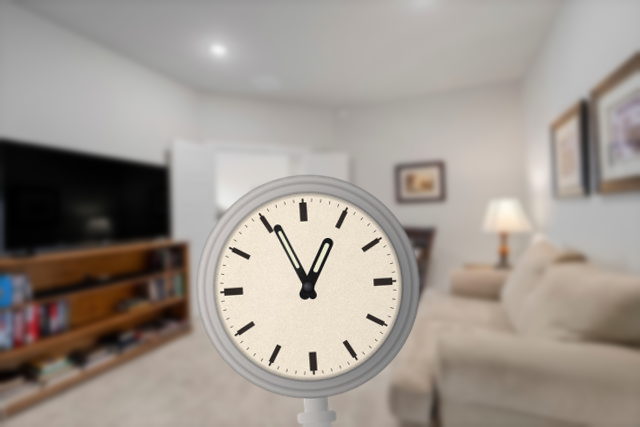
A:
12h56
